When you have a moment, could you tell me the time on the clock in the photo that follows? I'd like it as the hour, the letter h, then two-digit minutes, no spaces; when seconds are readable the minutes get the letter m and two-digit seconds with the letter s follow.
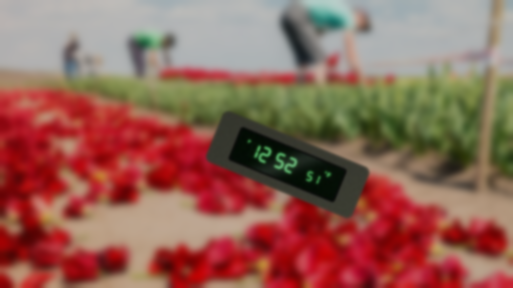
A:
12h52
